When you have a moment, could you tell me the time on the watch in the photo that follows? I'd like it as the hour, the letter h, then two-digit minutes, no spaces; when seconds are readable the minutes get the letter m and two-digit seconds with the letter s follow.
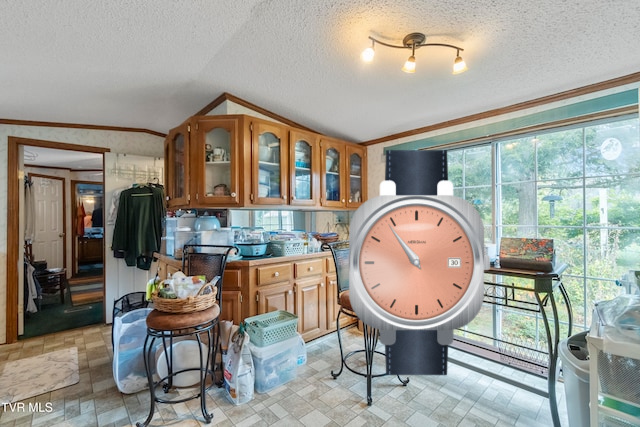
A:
10h54
